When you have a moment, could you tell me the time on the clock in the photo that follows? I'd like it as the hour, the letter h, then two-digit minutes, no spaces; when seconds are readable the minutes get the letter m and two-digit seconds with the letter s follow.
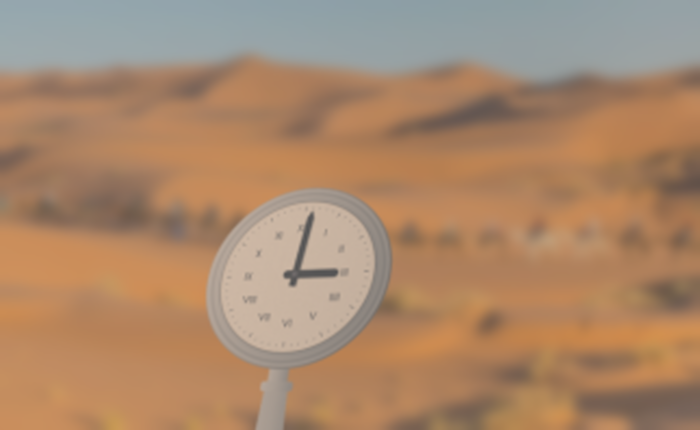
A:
3h01
